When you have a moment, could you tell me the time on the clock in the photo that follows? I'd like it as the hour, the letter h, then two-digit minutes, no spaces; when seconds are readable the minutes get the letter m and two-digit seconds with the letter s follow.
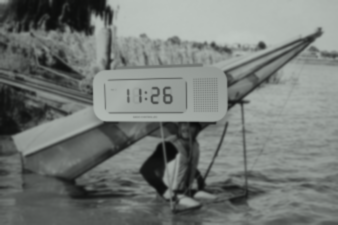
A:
11h26
